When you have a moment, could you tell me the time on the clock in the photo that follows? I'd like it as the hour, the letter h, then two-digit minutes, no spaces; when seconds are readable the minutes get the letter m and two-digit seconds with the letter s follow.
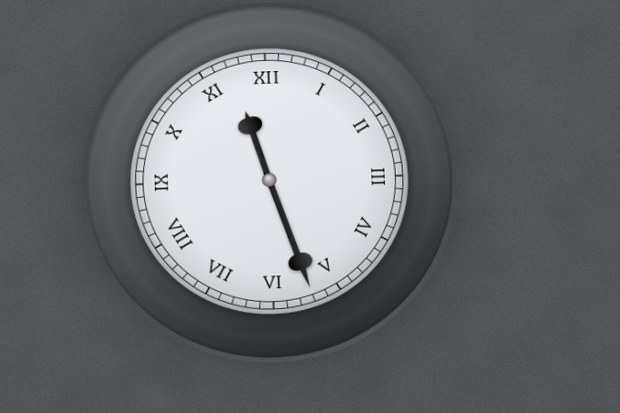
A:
11h27
